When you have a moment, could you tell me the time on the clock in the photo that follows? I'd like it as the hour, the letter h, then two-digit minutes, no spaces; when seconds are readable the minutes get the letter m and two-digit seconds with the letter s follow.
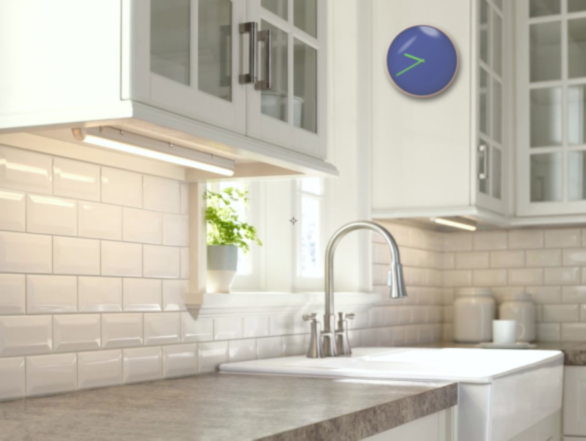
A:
9h40
